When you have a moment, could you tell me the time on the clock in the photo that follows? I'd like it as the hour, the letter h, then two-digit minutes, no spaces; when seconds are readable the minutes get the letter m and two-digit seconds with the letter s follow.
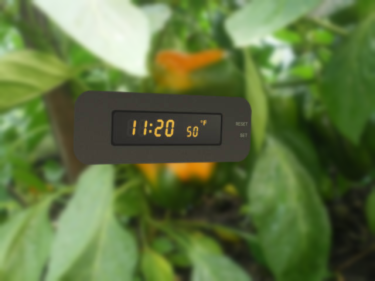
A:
11h20
